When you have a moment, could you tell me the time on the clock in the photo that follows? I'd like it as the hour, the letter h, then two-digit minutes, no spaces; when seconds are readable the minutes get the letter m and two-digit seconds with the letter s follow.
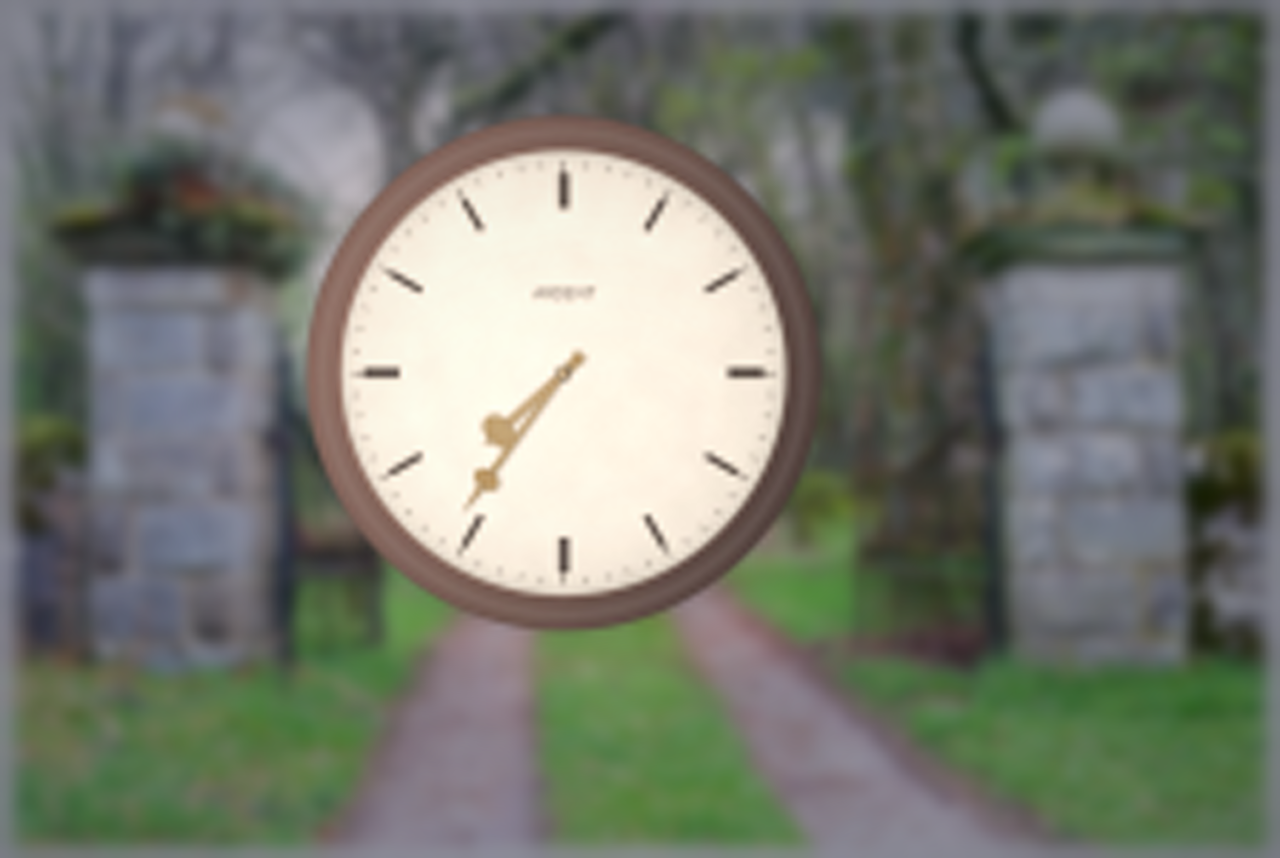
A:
7h36
